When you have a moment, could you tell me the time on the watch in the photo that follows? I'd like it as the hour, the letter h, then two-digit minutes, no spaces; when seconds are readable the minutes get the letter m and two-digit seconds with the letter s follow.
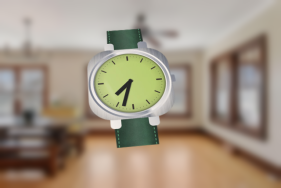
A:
7h33
